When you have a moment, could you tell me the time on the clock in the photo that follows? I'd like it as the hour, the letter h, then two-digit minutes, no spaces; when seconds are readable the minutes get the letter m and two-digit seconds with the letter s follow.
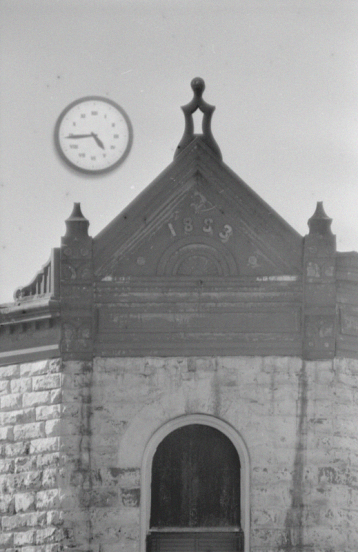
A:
4h44
